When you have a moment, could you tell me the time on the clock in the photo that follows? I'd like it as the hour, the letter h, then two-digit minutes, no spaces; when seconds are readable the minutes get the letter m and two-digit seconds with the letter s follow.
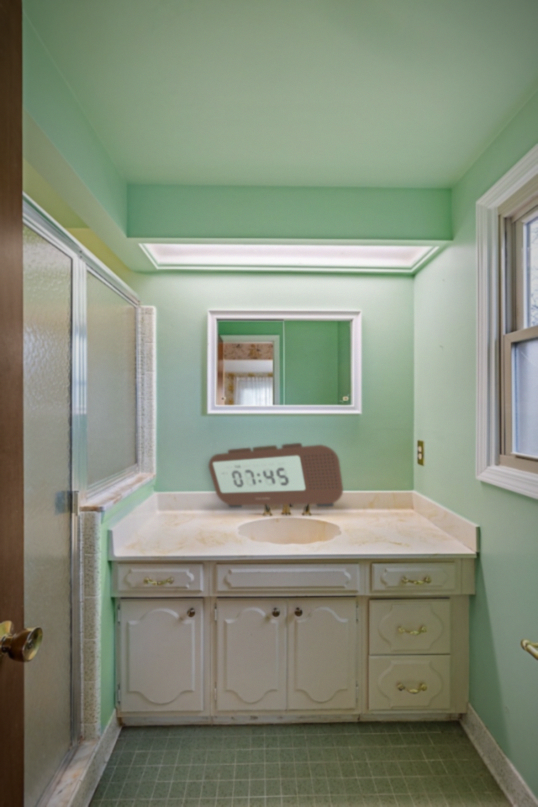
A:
7h45
